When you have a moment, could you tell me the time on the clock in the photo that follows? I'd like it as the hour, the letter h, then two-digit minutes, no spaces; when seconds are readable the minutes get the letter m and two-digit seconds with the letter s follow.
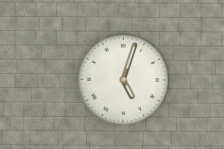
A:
5h03
